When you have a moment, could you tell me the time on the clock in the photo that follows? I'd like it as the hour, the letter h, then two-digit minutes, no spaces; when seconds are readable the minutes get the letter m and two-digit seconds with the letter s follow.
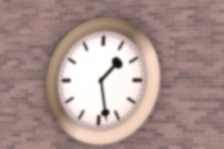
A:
1h28
